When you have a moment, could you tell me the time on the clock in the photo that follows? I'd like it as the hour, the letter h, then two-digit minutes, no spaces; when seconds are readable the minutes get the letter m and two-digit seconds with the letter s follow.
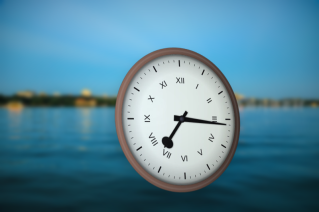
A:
7h16
